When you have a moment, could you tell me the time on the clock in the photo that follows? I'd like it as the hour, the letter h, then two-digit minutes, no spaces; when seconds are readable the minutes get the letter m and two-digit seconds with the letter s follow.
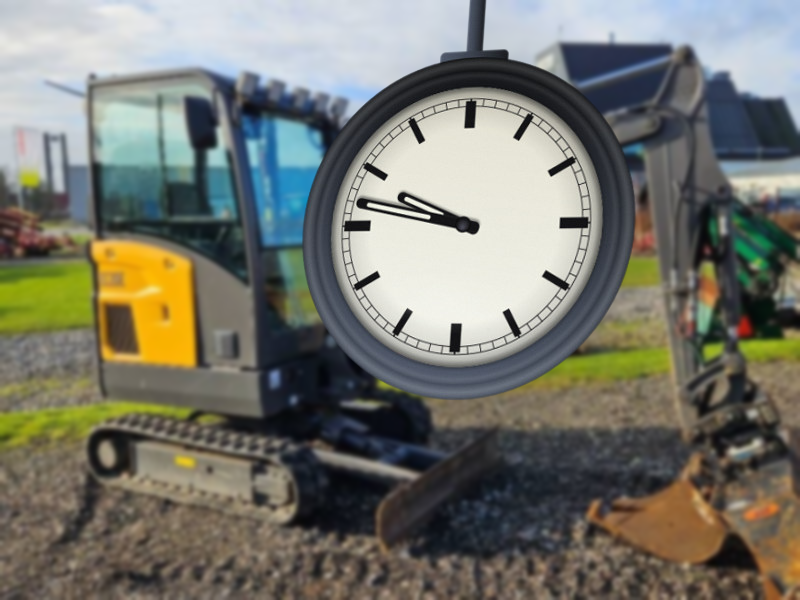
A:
9h47
